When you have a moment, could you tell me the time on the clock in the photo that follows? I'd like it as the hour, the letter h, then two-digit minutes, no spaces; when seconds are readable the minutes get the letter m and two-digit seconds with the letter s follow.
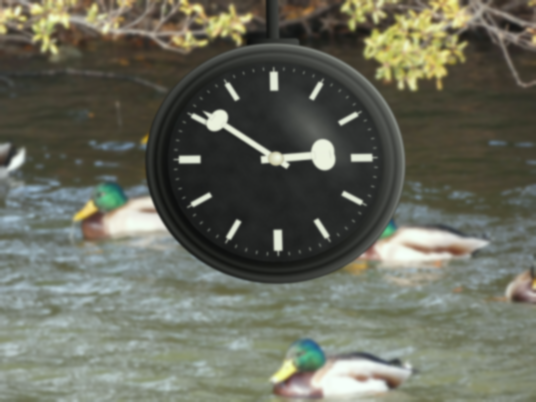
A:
2h51
